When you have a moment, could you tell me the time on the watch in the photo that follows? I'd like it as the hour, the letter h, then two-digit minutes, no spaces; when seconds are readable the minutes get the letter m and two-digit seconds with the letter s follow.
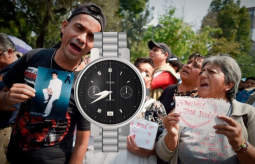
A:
8h40
